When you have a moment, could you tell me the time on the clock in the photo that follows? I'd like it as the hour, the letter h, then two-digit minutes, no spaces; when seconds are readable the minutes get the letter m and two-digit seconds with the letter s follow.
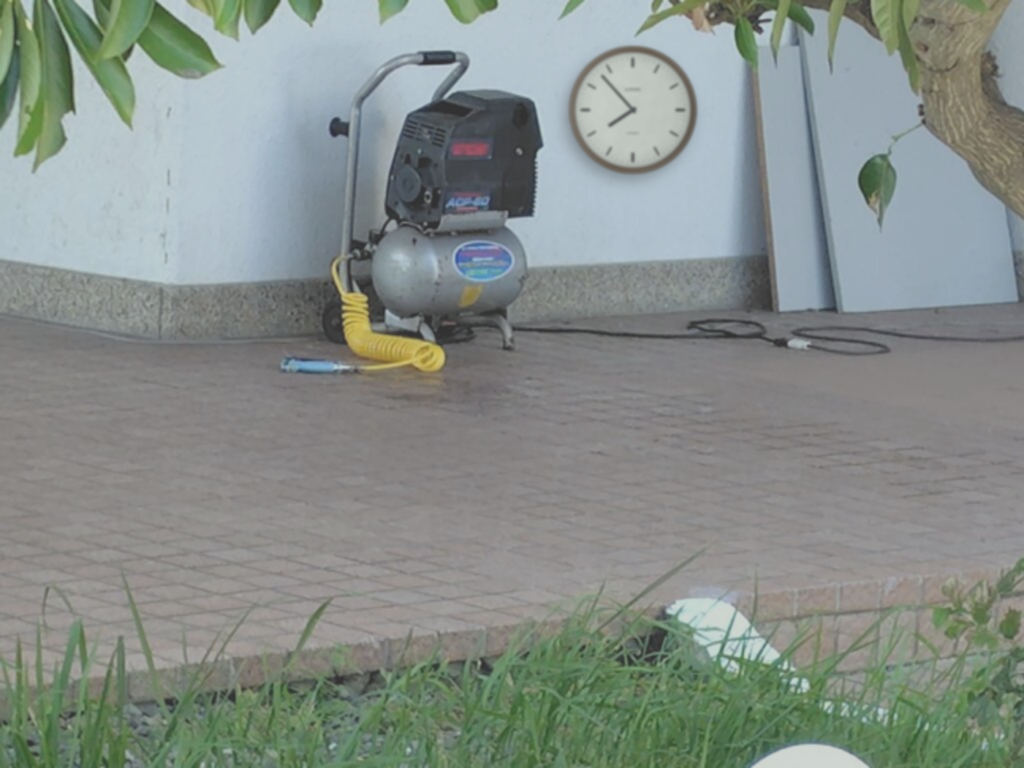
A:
7h53
